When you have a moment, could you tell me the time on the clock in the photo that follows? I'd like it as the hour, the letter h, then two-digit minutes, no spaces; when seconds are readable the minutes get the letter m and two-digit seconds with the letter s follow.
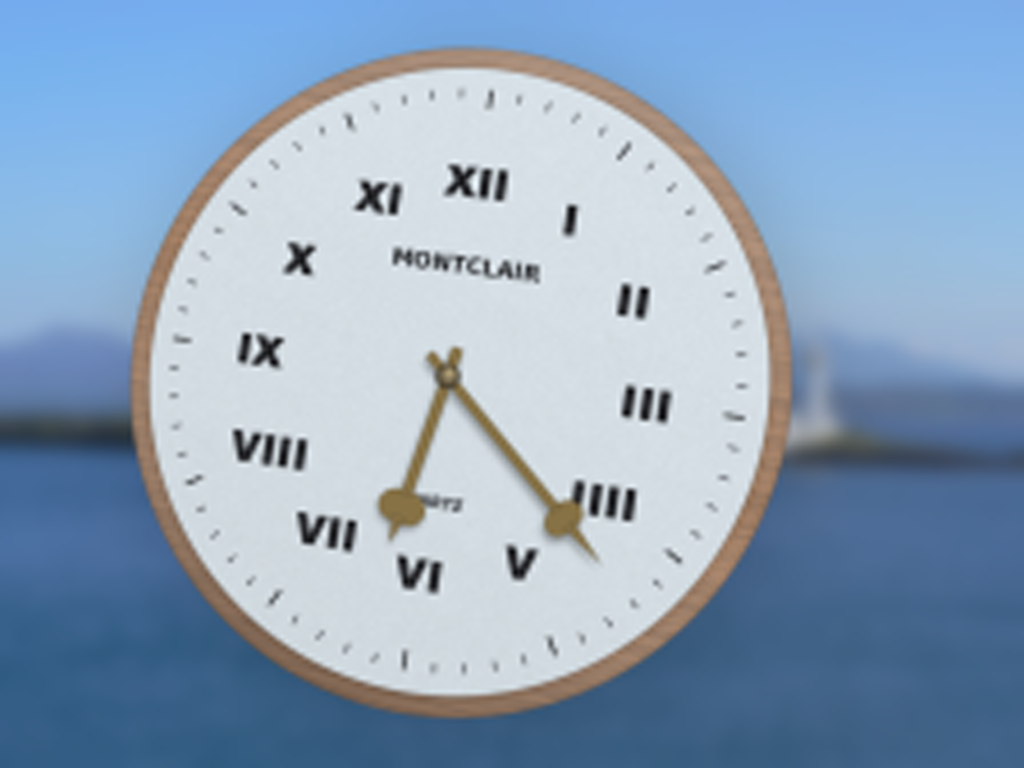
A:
6h22
